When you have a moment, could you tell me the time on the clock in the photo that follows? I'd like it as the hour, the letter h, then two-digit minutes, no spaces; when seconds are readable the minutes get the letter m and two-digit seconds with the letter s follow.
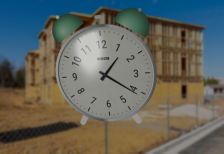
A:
1h21
